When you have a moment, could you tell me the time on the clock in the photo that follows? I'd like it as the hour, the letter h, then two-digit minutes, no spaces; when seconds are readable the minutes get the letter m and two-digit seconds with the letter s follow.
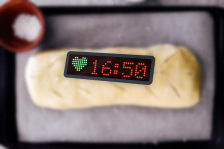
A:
16h50
